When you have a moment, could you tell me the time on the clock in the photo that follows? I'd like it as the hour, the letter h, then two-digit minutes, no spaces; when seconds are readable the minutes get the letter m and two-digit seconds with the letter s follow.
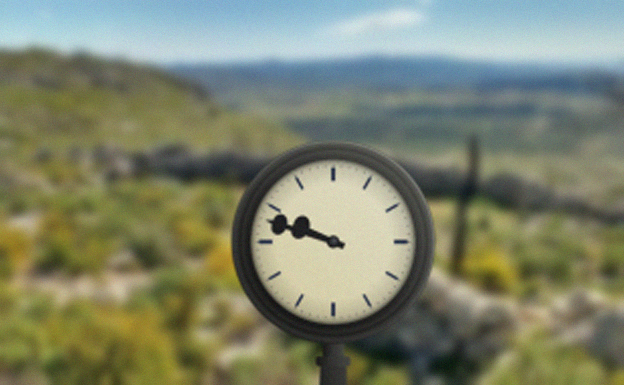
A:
9h48
